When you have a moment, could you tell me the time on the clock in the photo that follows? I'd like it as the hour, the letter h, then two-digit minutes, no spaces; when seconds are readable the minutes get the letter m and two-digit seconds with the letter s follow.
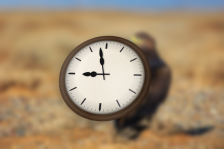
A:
8h58
